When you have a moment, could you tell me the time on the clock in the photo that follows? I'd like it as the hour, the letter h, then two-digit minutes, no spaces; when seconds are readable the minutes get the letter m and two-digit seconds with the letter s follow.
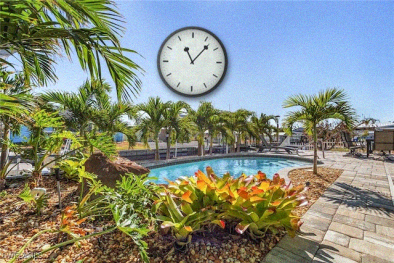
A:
11h07
